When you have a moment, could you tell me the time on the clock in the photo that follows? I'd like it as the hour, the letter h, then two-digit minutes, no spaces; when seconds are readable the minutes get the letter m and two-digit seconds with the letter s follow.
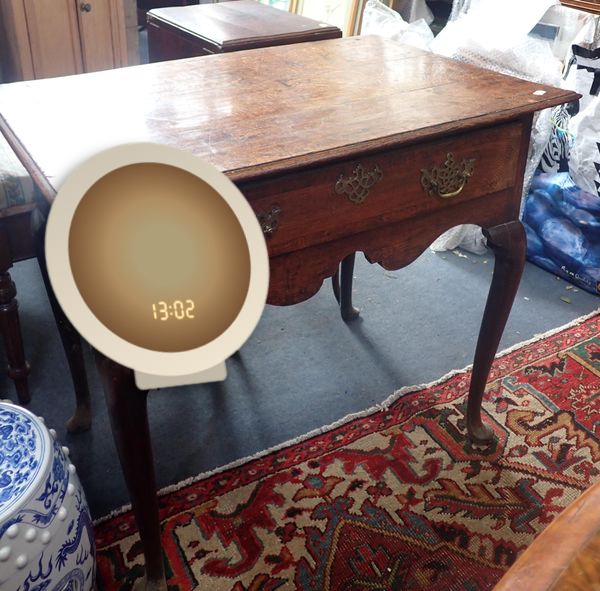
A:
13h02
